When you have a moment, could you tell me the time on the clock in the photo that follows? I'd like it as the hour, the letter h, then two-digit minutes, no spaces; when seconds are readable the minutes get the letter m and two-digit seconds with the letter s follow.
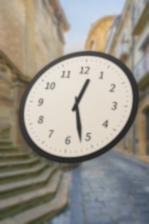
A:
12h27
